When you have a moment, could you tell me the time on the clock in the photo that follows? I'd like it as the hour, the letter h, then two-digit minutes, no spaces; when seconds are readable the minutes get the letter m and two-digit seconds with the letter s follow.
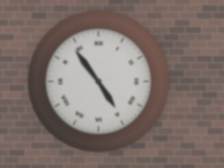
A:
4h54
